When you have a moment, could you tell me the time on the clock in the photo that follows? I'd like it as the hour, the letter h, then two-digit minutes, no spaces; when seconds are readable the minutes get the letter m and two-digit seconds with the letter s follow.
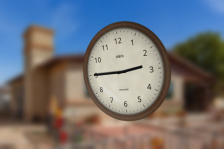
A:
2h45
